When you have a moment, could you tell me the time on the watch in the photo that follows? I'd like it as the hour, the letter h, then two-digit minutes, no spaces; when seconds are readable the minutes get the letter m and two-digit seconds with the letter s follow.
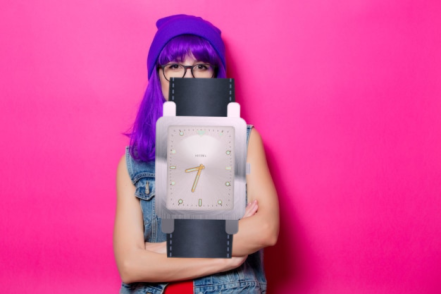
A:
8h33
